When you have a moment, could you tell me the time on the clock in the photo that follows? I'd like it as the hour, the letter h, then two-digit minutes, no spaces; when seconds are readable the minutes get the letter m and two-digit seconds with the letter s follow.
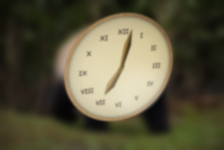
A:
7h02
